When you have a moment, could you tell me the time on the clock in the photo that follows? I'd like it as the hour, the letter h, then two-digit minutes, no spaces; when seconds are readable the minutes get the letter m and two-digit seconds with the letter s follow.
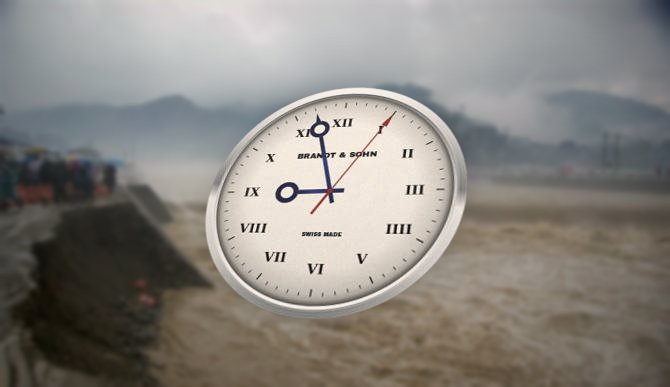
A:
8h57m05s
